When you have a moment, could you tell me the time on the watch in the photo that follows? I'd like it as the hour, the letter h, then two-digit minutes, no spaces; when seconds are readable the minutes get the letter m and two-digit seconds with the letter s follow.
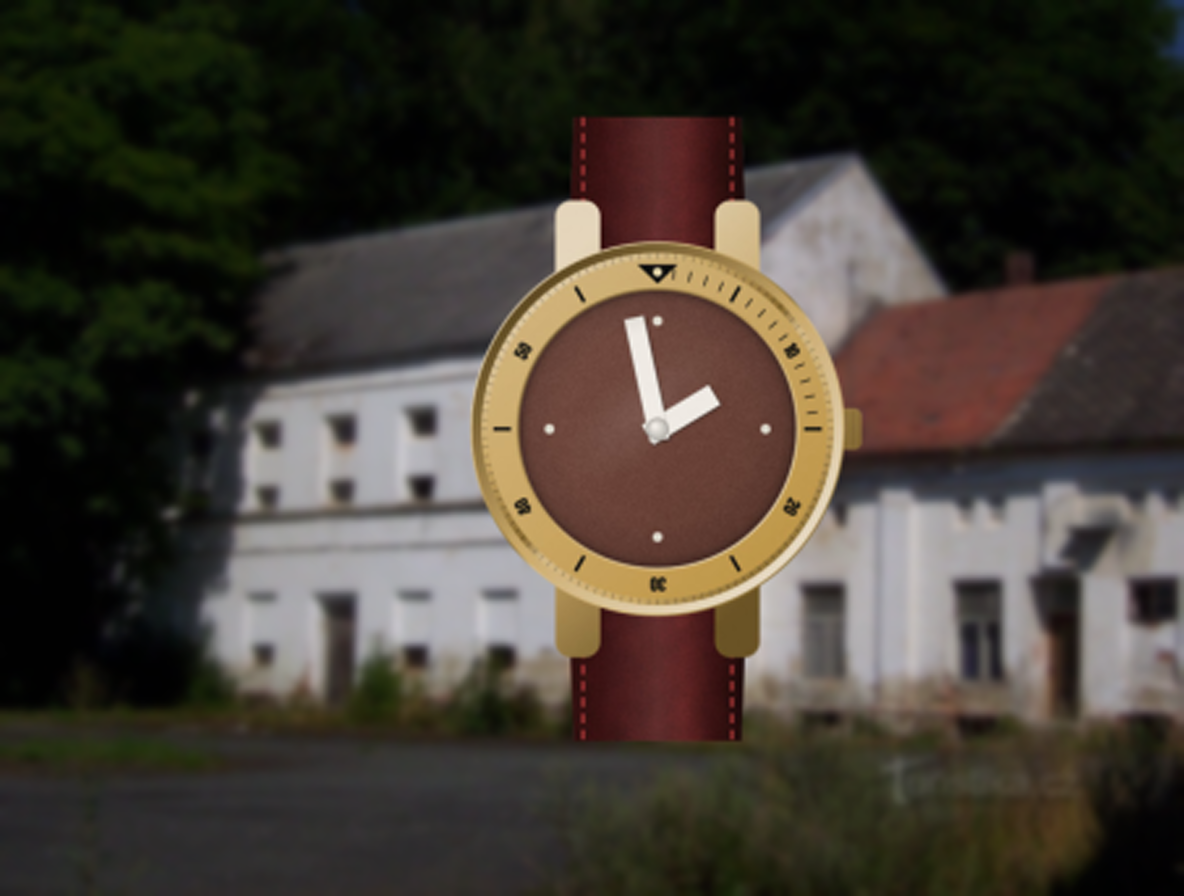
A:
1h58
